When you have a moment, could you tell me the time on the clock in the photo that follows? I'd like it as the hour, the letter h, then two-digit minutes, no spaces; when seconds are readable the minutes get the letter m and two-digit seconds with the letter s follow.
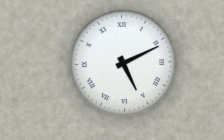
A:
5h11
